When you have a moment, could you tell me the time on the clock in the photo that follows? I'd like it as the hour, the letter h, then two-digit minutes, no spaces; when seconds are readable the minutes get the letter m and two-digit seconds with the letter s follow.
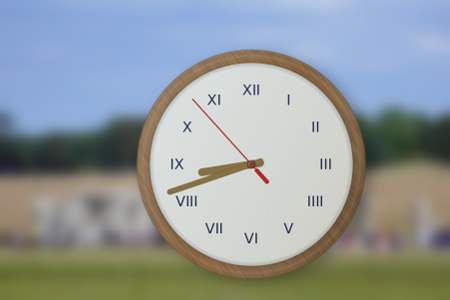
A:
8h41m53s
